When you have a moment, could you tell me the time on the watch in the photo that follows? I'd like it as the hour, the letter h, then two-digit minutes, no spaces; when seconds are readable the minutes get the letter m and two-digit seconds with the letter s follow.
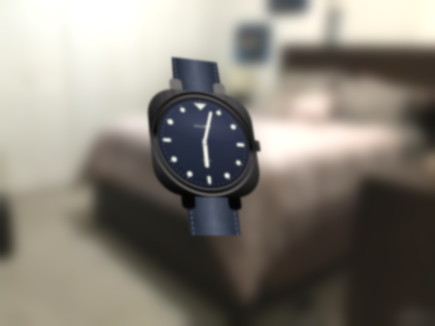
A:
6h03
